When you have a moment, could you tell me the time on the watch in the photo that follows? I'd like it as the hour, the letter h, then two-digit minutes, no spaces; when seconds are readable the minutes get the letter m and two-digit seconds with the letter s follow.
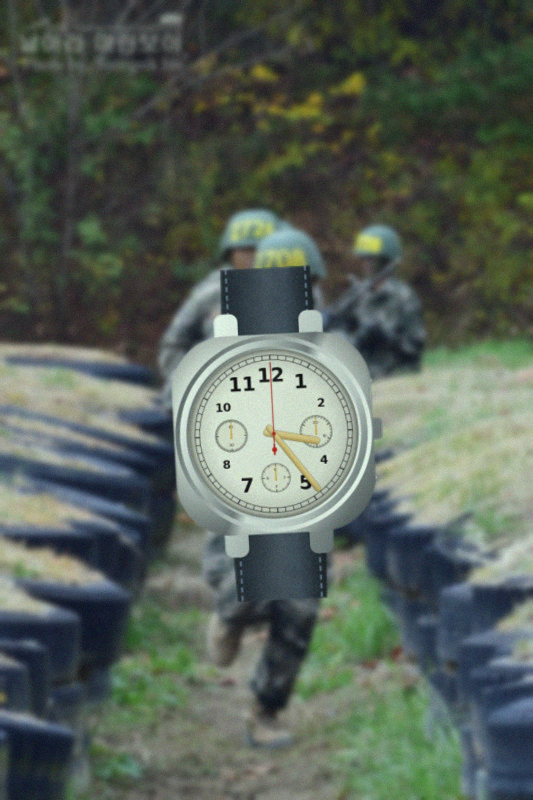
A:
3h24
